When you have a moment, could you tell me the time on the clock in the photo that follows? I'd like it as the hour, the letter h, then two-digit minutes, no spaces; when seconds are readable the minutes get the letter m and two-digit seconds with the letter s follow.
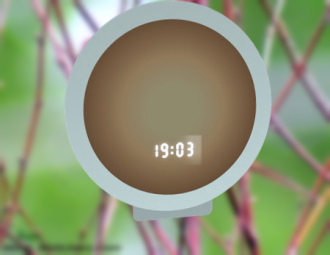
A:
19h03
